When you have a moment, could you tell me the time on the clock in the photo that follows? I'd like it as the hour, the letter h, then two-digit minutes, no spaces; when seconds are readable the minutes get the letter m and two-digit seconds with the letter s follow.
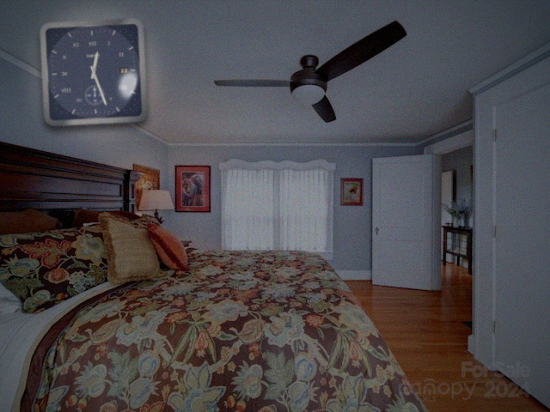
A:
12h27
